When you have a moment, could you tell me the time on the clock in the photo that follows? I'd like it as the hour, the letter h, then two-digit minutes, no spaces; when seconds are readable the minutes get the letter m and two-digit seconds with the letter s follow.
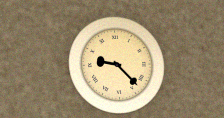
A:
9h23
